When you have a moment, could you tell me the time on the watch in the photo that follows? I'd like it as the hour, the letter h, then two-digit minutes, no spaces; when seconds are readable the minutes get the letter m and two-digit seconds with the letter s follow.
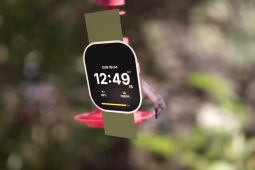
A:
12h49
